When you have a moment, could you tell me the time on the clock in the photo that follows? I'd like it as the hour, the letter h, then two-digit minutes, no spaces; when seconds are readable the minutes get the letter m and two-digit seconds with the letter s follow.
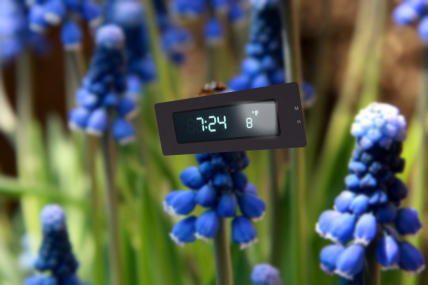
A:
7h24
